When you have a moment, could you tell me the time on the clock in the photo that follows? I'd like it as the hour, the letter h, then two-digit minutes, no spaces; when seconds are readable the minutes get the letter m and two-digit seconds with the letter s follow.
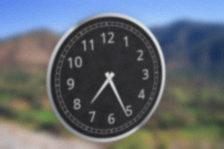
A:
7h26
